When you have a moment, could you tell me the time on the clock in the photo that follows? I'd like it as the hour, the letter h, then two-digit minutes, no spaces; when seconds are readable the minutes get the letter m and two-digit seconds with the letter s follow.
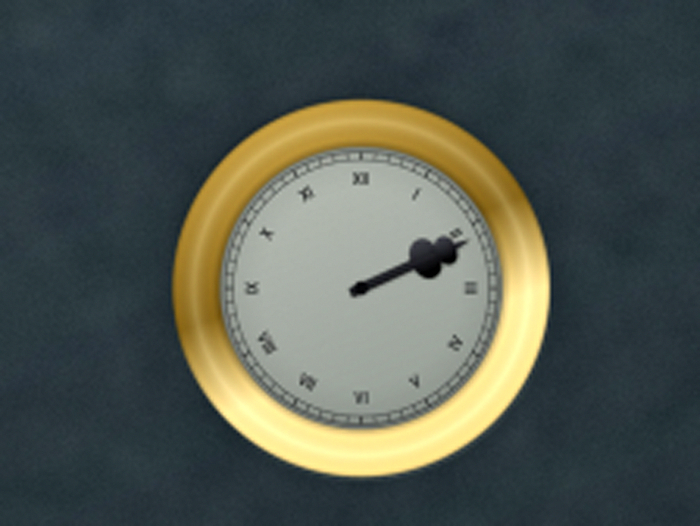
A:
2h11
